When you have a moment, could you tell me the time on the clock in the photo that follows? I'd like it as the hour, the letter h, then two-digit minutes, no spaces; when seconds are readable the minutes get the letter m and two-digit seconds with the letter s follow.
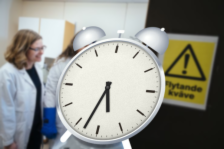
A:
5h33
